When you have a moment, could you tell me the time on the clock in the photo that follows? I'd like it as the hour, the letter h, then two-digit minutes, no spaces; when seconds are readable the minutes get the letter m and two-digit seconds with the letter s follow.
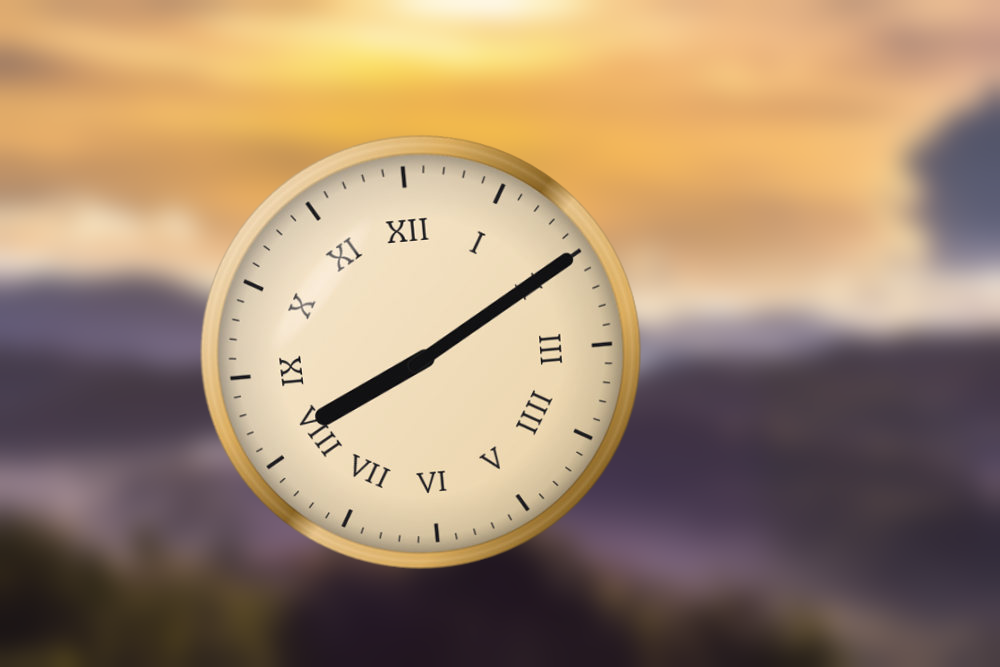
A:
8h10
